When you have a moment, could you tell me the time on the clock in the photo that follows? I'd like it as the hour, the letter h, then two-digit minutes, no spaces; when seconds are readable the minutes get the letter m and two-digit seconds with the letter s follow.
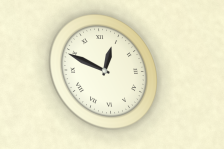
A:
12h49
